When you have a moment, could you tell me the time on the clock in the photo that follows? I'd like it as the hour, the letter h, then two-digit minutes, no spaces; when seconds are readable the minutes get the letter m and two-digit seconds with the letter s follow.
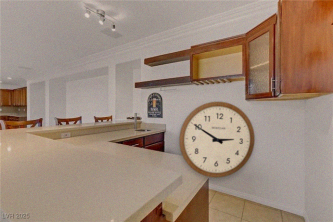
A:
2h50
